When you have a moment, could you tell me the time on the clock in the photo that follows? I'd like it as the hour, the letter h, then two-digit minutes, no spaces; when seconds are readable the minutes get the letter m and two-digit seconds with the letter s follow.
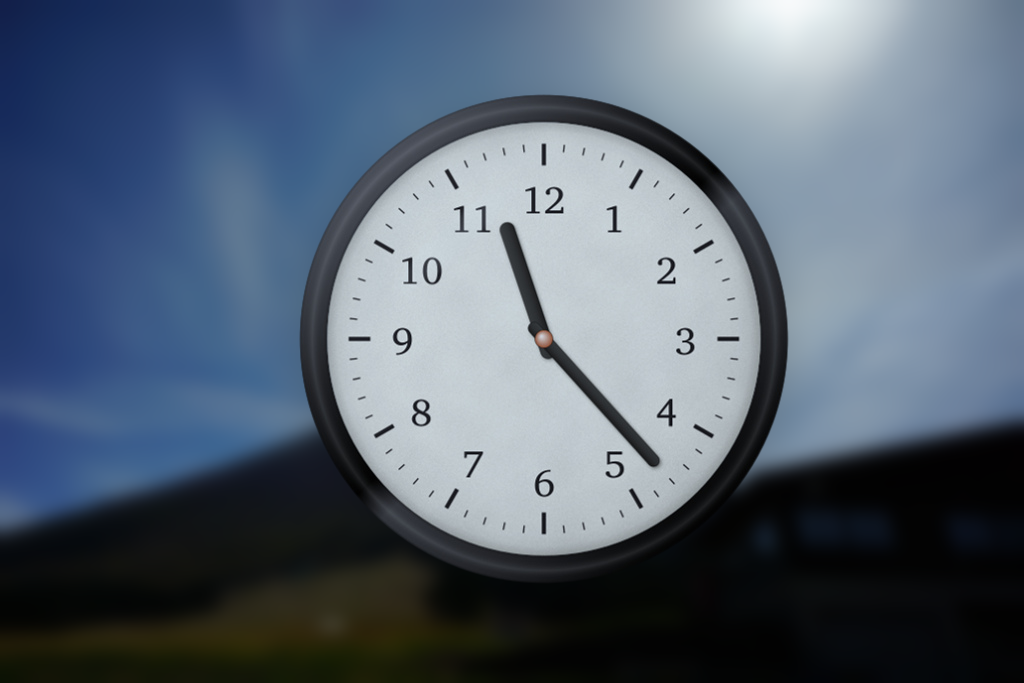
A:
11h23
